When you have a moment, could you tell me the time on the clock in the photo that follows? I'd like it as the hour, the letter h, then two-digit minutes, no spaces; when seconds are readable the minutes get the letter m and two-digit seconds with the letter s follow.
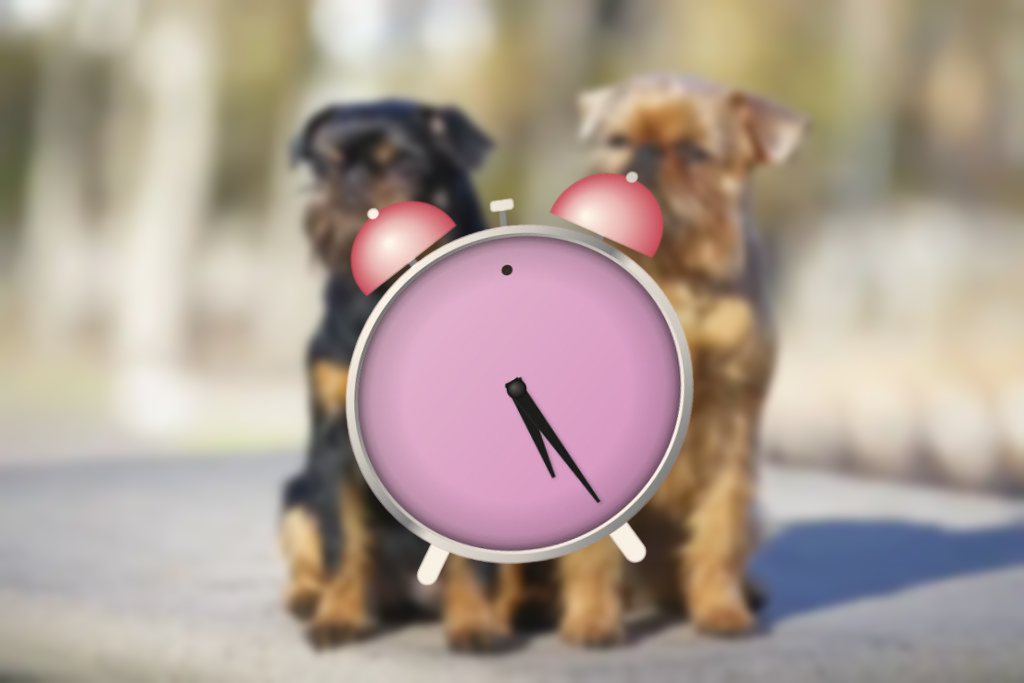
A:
5h25
